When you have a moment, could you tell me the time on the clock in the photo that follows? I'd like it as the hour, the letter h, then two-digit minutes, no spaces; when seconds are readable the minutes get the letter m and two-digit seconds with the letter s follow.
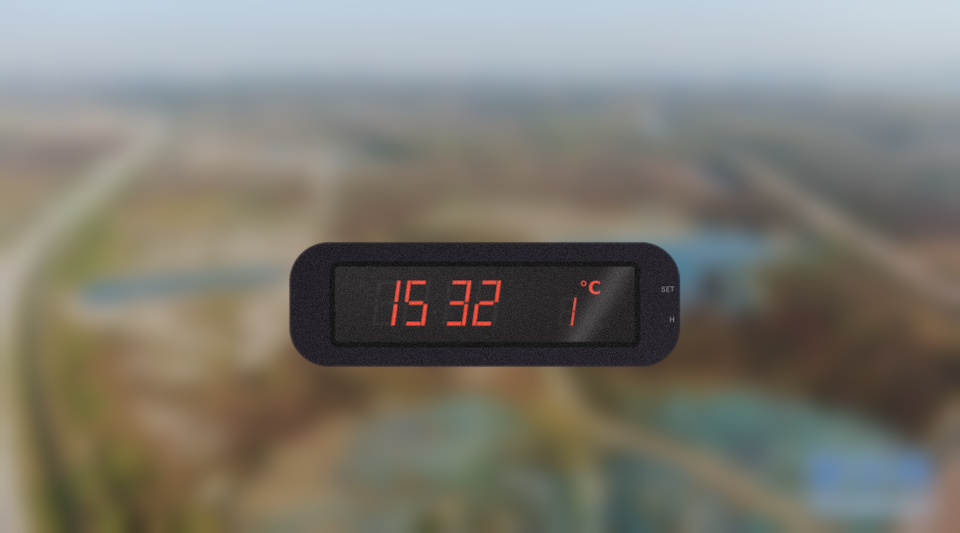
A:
15h32
